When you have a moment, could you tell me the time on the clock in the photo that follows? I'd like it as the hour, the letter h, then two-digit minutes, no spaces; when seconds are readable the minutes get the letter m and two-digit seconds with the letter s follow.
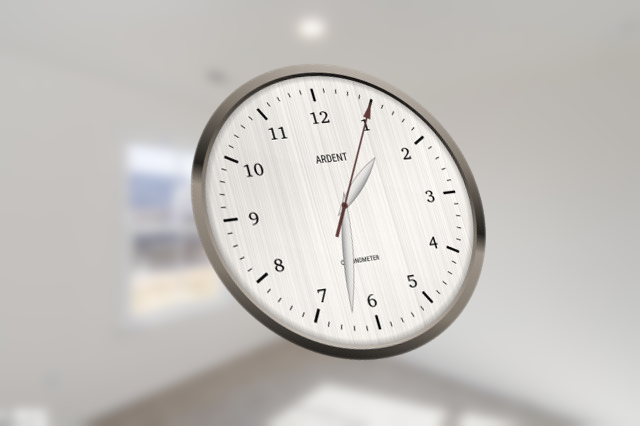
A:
1h32m05s
